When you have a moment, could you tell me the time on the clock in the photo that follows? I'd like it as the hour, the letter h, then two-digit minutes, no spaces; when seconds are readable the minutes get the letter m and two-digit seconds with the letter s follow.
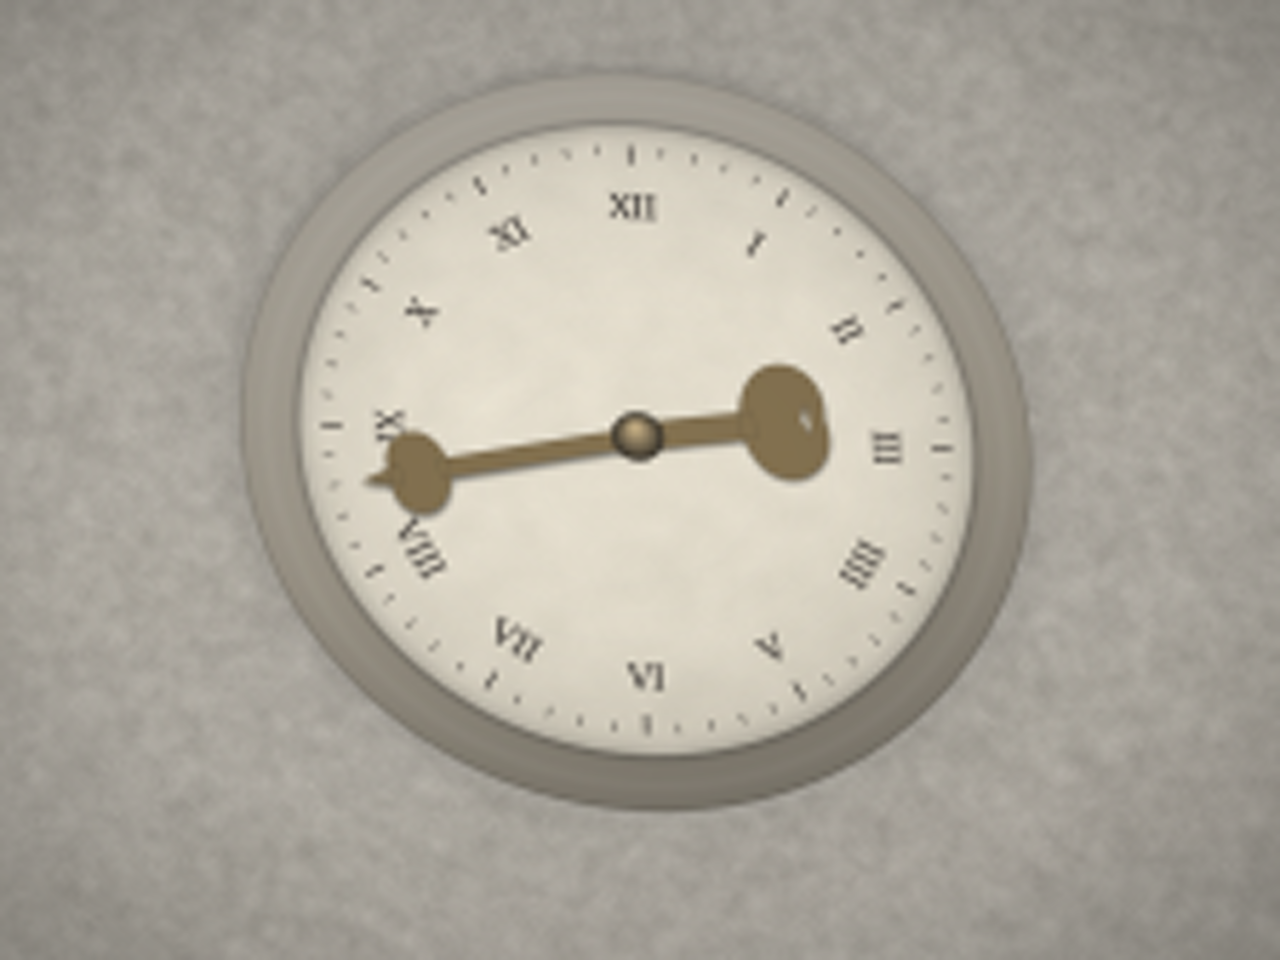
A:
2h43
